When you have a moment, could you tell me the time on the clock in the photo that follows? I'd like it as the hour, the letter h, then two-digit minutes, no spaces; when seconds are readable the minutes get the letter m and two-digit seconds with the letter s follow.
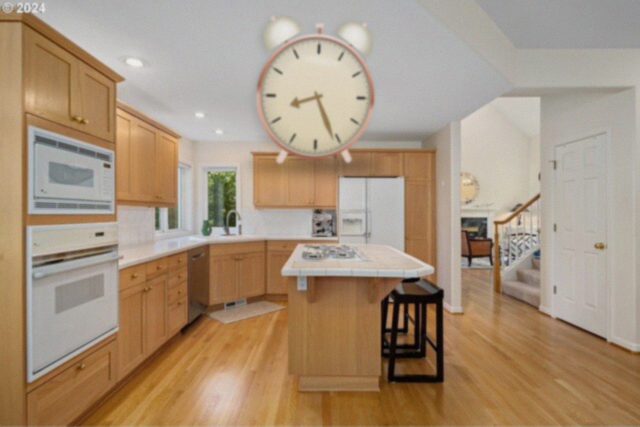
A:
8h26
